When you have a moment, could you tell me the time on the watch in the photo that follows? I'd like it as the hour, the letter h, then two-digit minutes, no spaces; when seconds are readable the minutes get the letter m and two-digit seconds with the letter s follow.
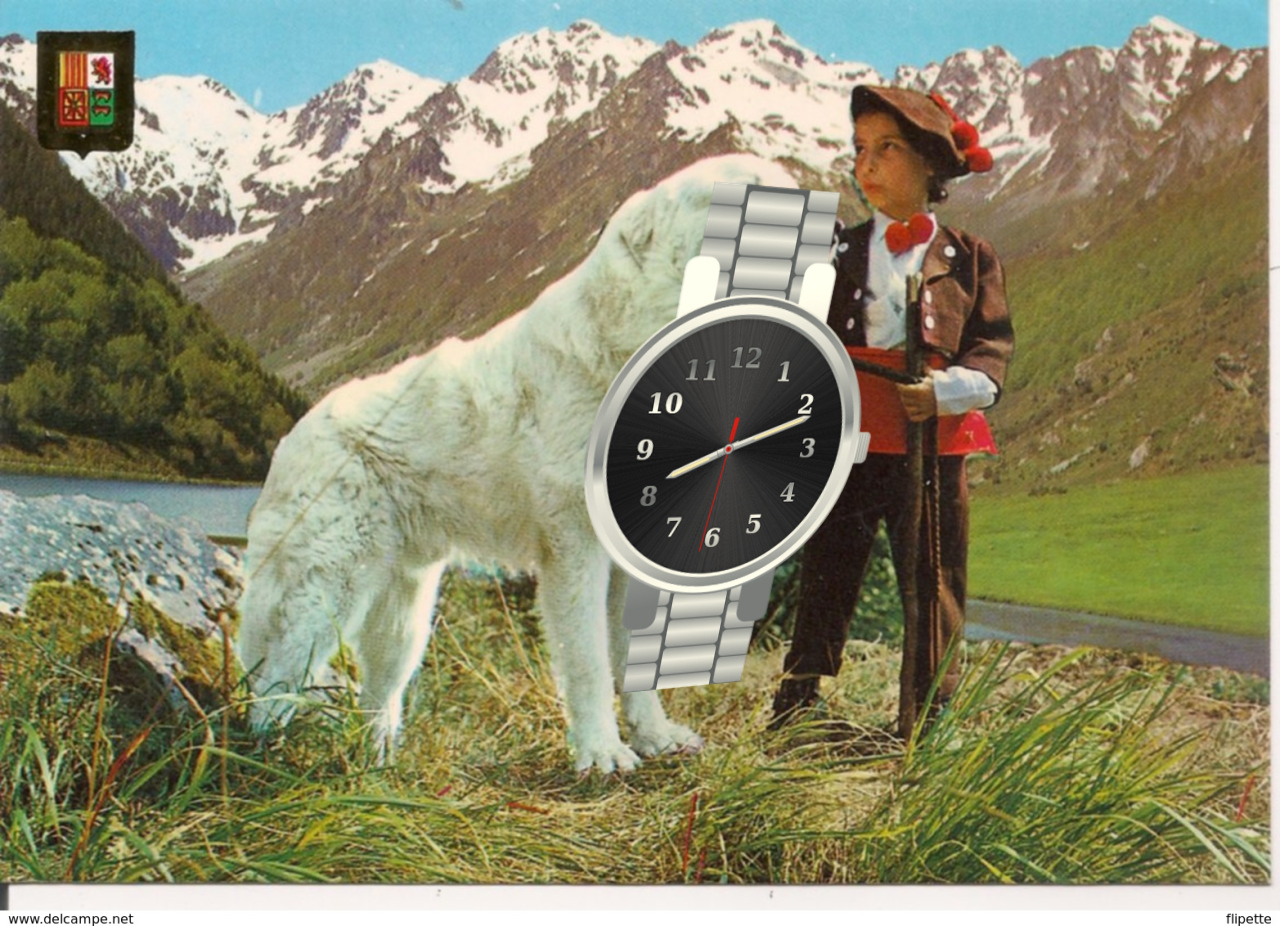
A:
8h11m31s
